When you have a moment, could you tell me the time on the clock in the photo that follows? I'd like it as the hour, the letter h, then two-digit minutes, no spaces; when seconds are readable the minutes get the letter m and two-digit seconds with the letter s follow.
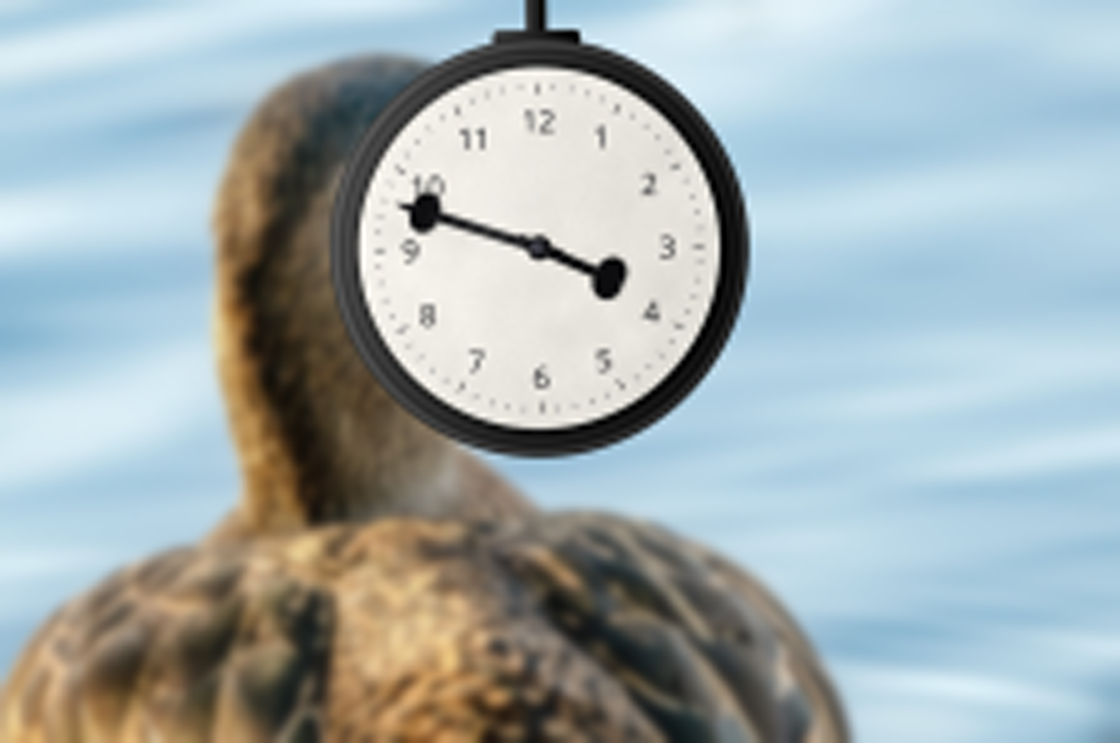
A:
3h48
